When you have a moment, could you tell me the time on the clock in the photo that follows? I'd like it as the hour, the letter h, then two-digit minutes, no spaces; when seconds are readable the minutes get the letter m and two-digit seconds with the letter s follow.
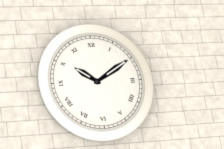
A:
10h10
